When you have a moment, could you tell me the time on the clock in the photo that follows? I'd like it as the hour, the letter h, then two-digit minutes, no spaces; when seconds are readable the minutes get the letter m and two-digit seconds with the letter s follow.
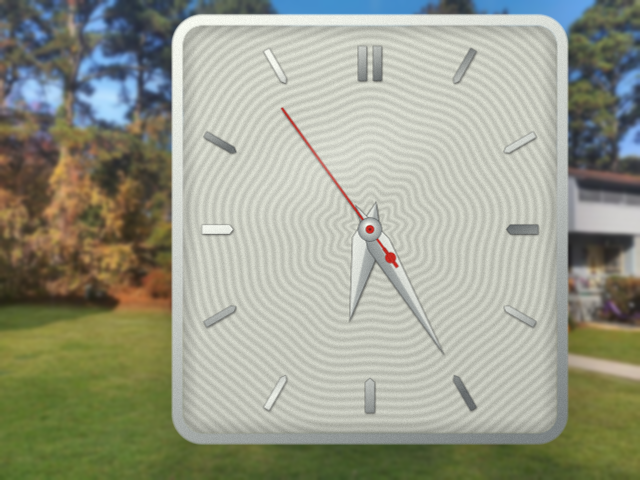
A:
6h24m54s
